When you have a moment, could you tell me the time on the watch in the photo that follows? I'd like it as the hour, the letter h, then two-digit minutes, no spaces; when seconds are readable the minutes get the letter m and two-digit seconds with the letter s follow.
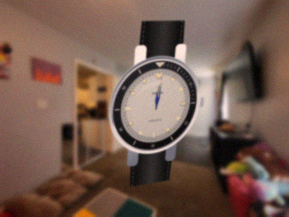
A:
12h01
